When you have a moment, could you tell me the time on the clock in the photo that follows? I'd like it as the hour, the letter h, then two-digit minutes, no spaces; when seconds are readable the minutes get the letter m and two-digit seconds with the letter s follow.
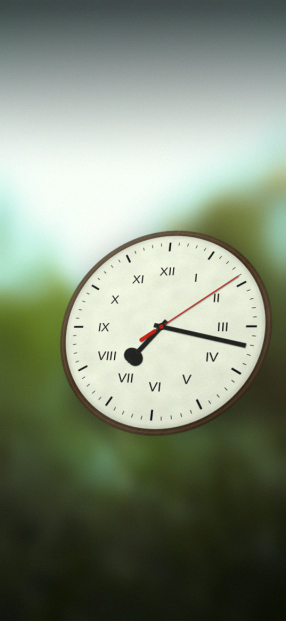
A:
7h17m09s
